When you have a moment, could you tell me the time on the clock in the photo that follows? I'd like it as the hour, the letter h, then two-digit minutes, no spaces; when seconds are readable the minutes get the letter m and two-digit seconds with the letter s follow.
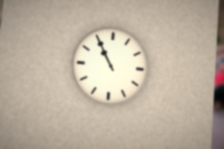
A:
10h55
